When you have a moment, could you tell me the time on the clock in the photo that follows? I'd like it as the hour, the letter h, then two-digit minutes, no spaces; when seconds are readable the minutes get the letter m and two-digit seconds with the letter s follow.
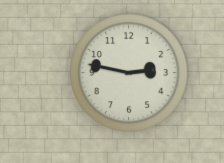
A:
2h47
